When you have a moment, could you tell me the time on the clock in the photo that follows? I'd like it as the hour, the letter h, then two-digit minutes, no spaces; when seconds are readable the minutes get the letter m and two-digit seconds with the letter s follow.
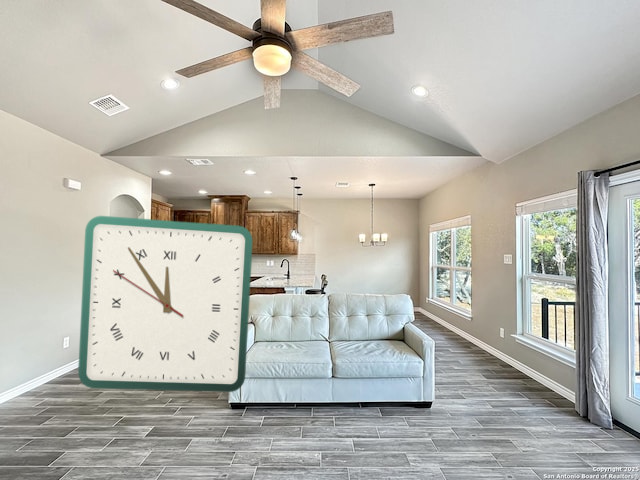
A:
11h53m50s
